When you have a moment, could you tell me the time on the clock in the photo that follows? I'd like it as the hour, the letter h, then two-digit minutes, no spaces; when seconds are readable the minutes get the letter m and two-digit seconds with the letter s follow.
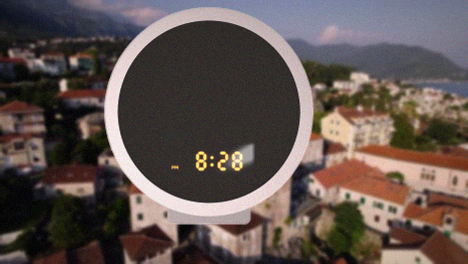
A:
8h28
